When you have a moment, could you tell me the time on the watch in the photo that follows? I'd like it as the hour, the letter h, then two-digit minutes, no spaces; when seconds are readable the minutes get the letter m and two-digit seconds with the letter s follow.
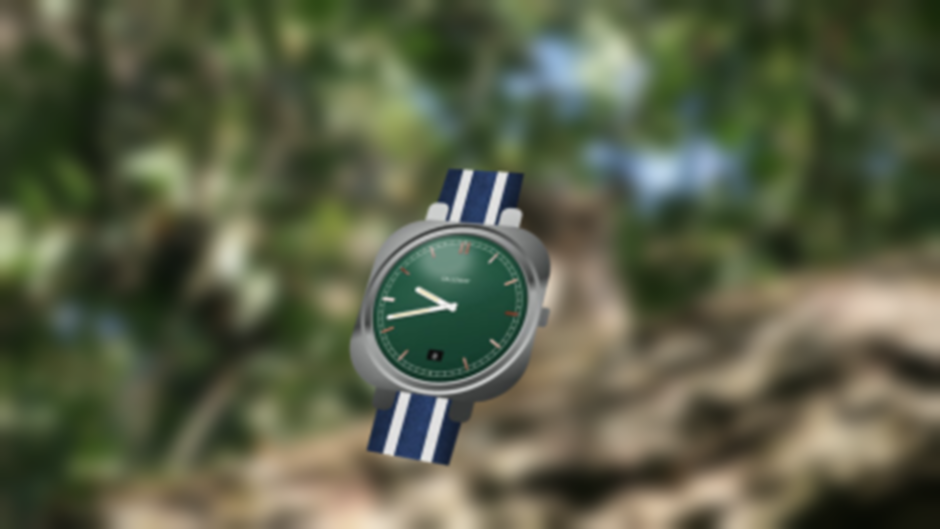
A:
9h42
